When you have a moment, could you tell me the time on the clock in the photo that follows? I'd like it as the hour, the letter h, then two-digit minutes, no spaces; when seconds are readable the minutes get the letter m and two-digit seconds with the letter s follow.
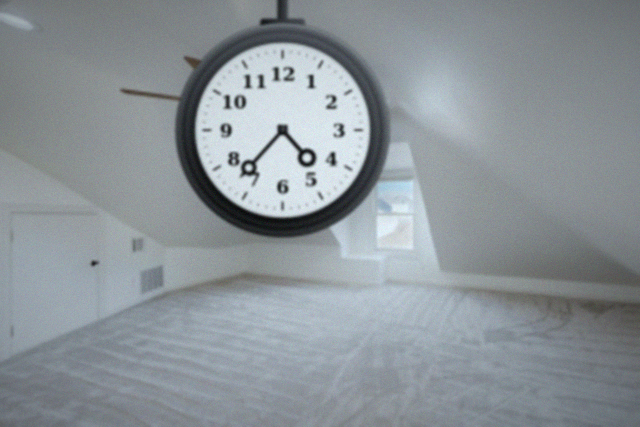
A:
4h37
